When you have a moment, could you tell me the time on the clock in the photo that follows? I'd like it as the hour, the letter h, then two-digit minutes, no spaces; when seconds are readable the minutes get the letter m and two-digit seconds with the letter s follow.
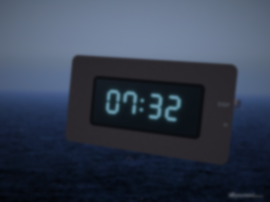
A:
7h32
